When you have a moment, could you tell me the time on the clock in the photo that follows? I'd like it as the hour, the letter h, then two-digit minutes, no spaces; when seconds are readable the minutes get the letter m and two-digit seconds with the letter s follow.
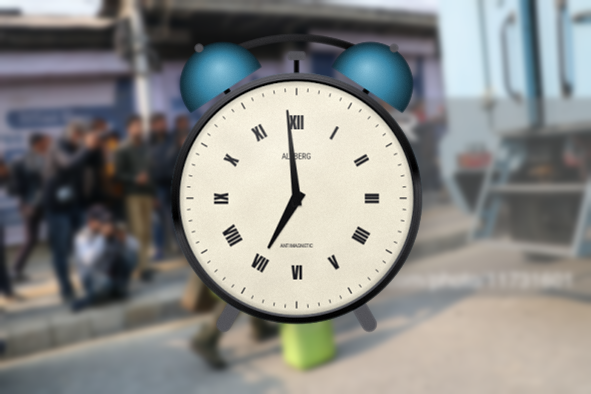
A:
6h59
